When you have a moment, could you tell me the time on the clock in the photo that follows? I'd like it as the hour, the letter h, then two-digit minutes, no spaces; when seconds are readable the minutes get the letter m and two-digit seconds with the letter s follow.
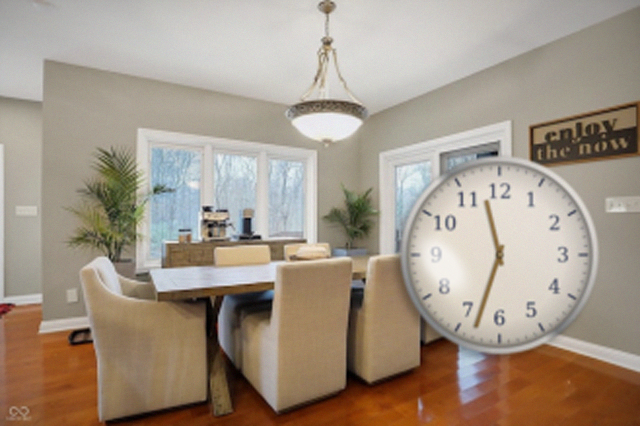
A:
11h33
